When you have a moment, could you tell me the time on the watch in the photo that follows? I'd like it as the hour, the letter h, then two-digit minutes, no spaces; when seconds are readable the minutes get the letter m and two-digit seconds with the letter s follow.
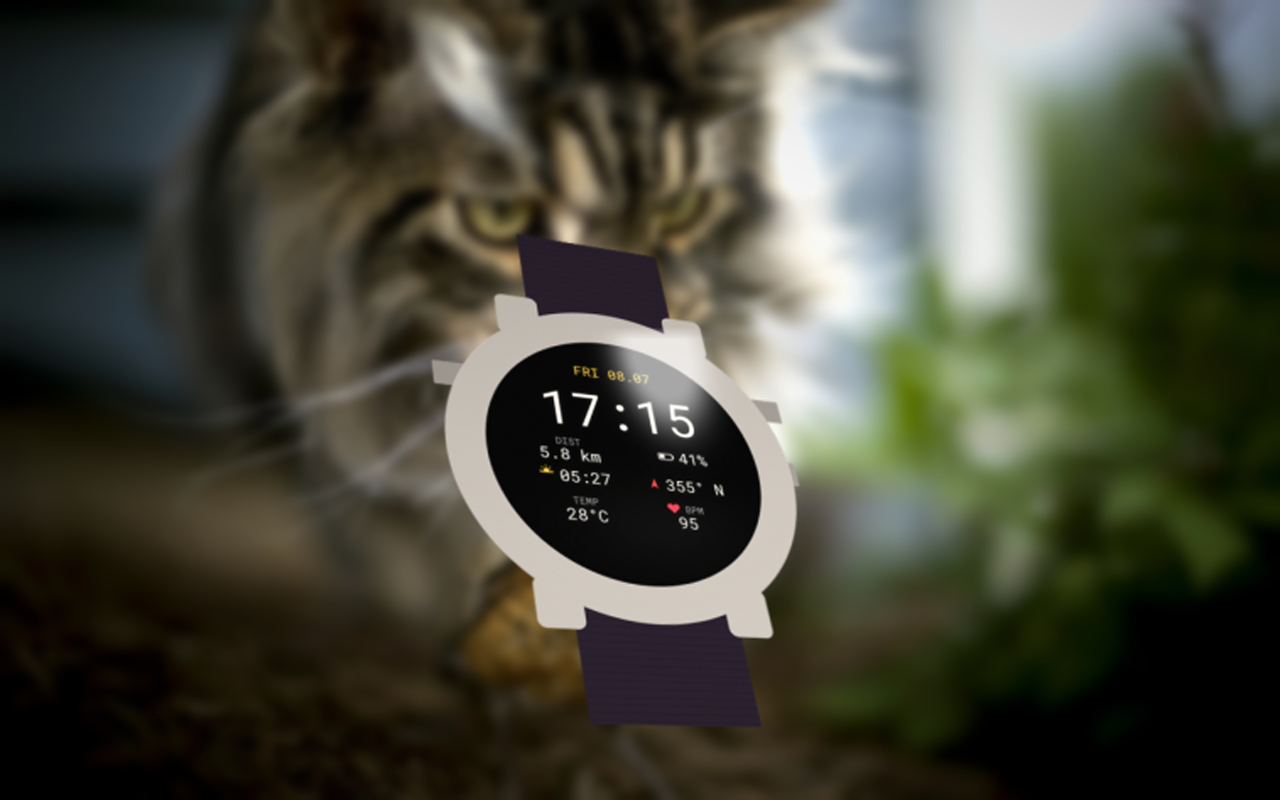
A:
17h15
